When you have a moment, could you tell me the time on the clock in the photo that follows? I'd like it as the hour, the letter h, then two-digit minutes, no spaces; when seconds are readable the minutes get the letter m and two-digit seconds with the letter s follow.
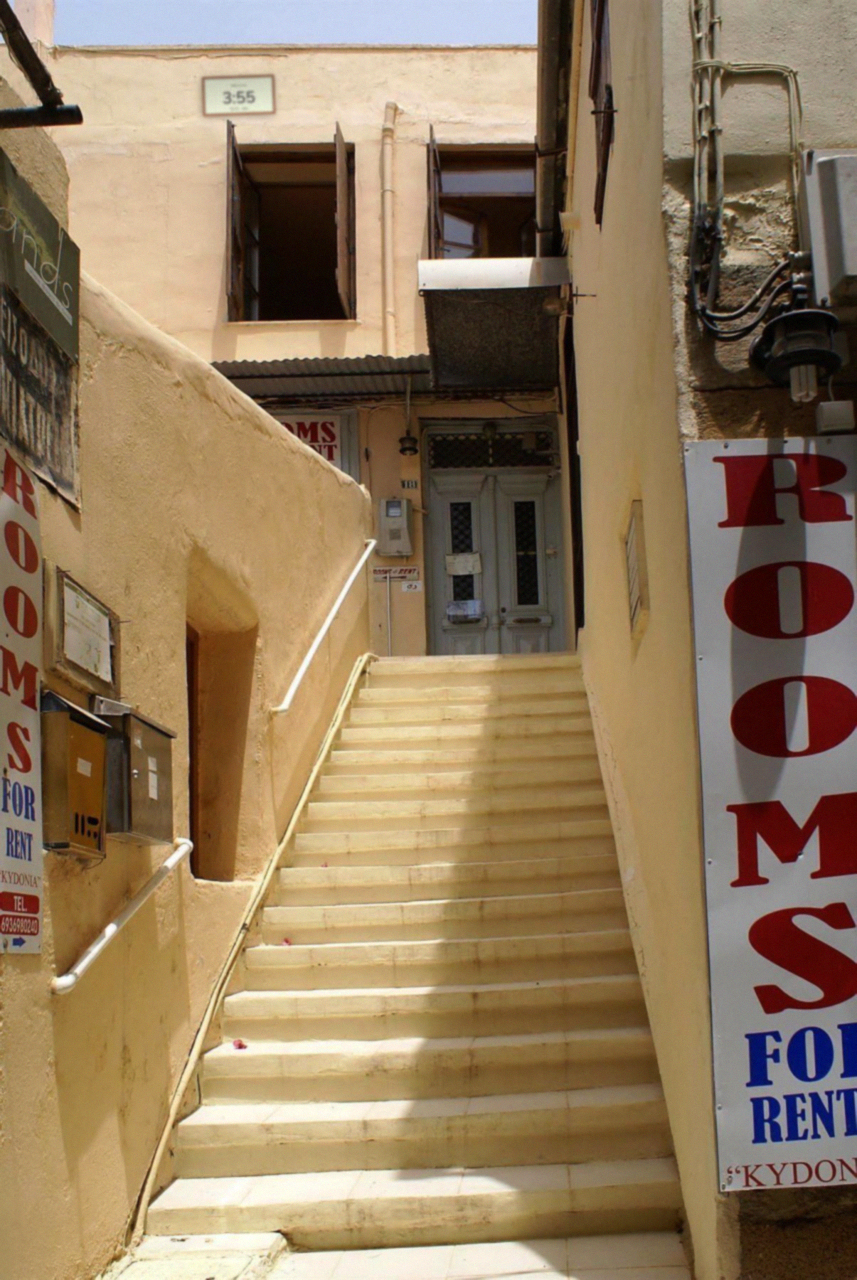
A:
3h55
